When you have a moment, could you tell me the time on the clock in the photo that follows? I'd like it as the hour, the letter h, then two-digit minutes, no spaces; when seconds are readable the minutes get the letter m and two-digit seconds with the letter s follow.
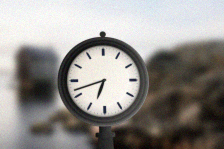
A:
6h42
